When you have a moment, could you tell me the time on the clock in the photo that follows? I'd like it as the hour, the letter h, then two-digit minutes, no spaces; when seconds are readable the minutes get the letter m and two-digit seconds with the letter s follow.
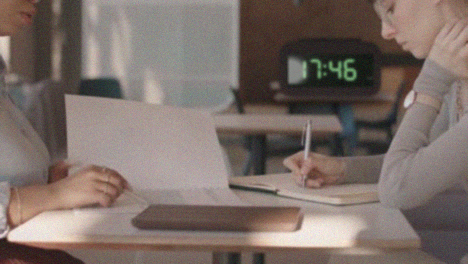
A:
17h46
